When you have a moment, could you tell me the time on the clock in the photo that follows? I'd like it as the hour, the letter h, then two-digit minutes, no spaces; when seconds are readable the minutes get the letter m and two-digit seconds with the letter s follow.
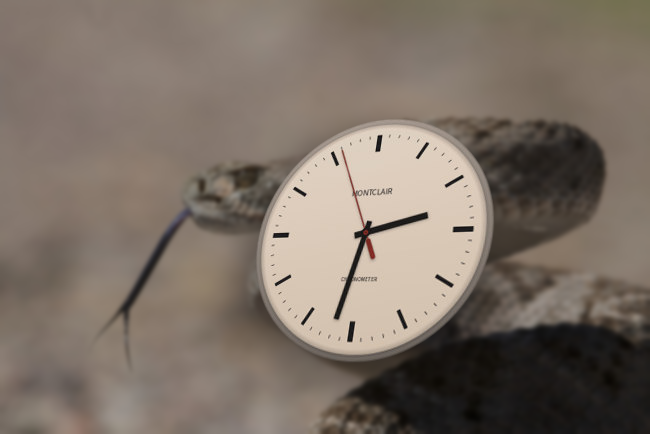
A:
2h31m56s
